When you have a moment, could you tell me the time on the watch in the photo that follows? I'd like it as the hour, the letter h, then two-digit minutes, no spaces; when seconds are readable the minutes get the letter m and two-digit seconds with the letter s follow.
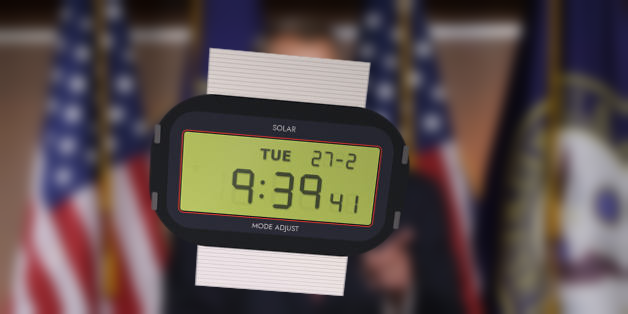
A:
9h39m41s
